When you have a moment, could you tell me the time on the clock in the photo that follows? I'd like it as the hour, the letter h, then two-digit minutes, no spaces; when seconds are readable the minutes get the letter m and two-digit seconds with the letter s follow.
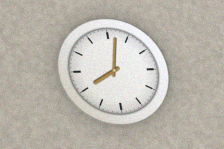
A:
8h02
